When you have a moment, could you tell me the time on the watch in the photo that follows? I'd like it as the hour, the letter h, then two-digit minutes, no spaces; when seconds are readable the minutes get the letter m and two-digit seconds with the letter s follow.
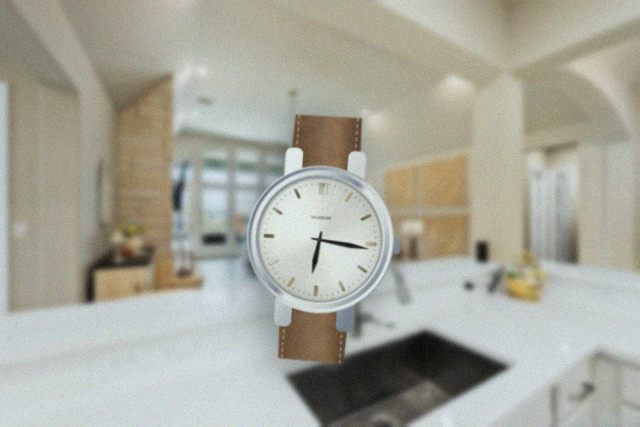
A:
6h16
